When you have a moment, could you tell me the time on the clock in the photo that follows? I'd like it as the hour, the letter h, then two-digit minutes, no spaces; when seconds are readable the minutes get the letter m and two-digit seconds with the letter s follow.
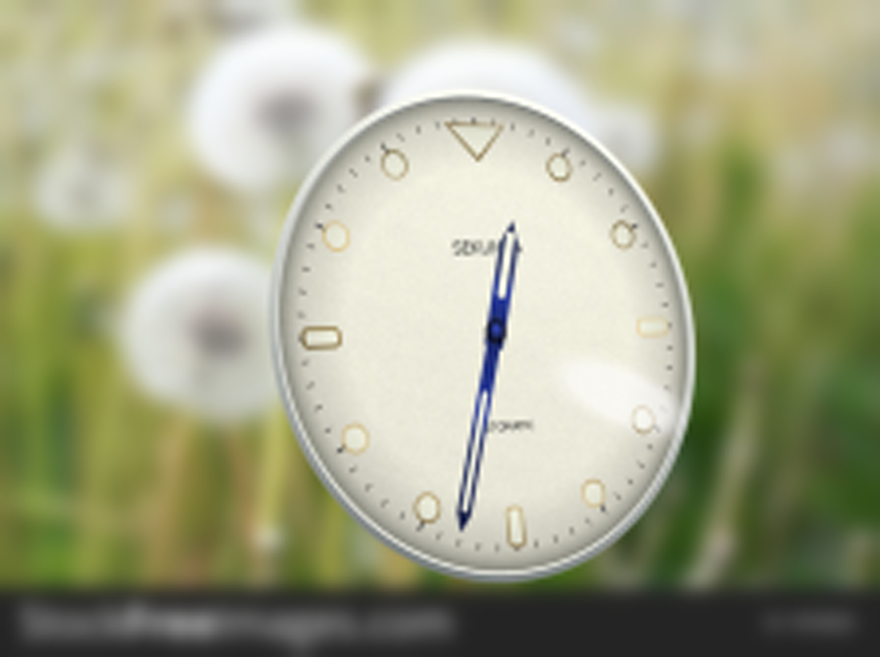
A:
12h33
